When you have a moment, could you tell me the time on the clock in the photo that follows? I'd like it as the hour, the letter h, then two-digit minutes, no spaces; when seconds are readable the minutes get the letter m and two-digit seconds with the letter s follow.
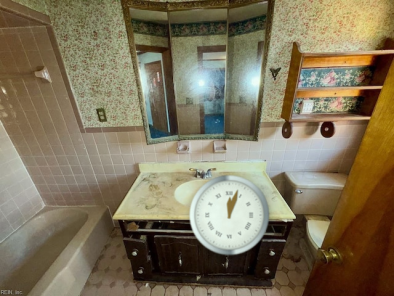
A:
12h03
